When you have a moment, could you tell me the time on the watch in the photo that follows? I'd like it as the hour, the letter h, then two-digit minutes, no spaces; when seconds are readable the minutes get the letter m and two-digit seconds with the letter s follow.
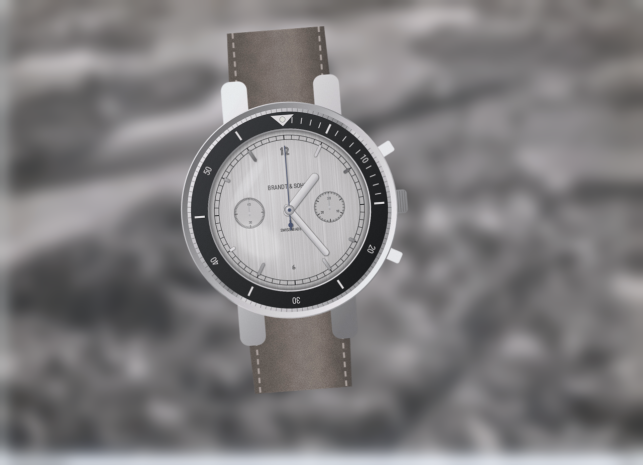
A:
1h24
